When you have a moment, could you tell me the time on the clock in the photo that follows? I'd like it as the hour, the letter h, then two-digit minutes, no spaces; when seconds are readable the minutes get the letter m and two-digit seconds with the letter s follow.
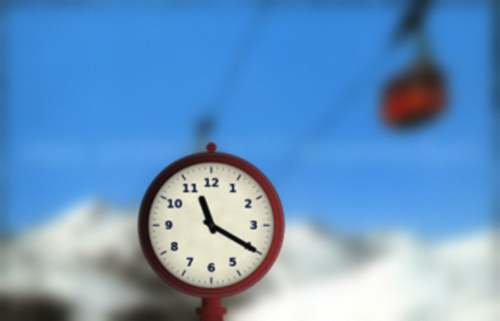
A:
11h20
